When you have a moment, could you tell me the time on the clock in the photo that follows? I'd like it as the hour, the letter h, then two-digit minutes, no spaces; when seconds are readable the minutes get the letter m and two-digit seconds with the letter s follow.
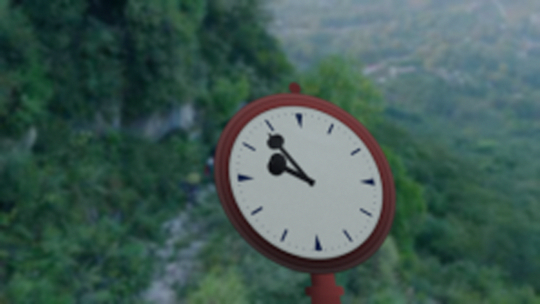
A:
9h54
